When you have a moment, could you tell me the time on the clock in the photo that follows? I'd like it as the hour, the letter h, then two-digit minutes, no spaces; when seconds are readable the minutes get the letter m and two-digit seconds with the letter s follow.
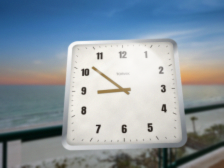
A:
8h52
